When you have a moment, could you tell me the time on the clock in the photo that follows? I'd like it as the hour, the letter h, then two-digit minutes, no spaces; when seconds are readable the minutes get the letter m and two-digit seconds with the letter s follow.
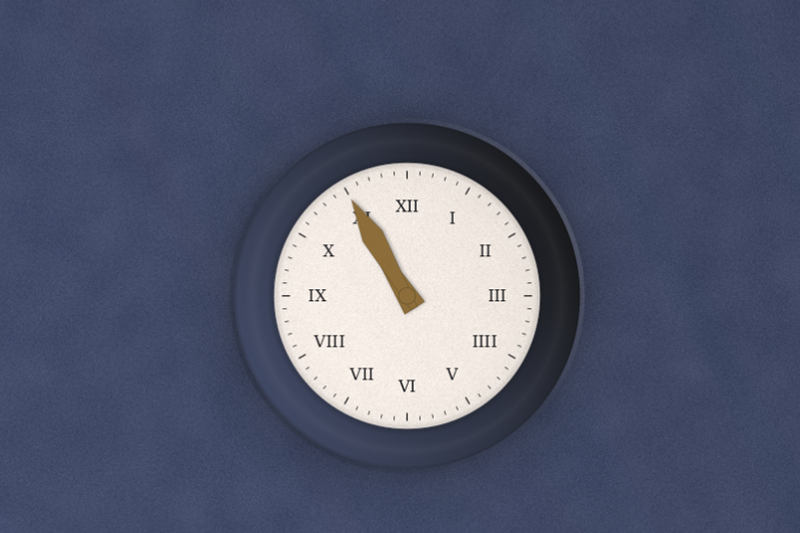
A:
10h55
